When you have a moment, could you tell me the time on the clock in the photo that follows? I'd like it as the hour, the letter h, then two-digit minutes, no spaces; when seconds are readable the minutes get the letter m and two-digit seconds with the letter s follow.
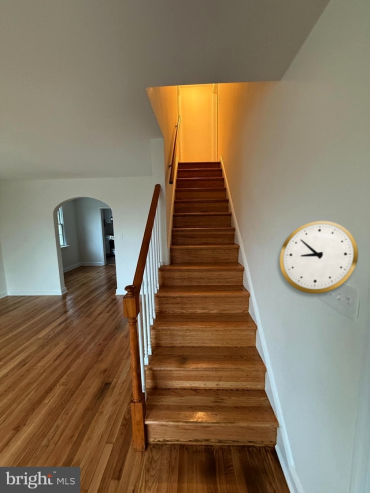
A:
8h52
